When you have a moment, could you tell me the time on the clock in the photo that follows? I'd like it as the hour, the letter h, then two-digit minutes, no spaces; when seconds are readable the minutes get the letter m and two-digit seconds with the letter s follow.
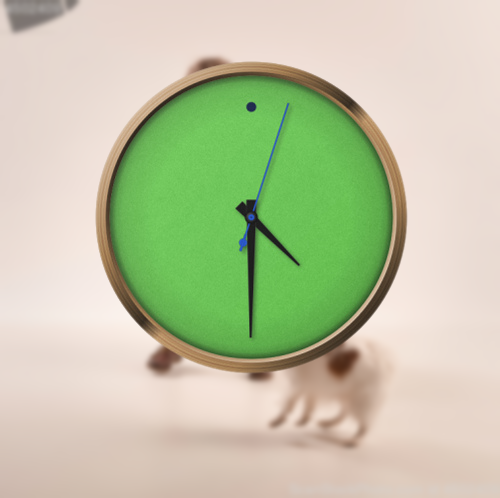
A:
4h30m03s
